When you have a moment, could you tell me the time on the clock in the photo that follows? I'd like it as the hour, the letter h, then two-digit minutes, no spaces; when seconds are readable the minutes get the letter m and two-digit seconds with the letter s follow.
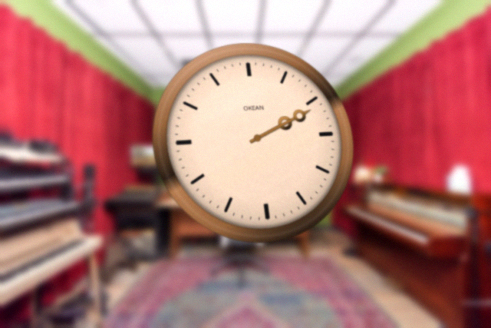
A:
2h11
